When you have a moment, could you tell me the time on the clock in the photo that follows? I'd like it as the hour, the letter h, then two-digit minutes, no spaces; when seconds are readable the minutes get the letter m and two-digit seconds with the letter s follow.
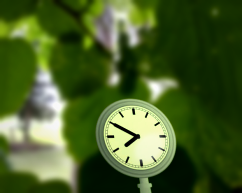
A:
7h50
